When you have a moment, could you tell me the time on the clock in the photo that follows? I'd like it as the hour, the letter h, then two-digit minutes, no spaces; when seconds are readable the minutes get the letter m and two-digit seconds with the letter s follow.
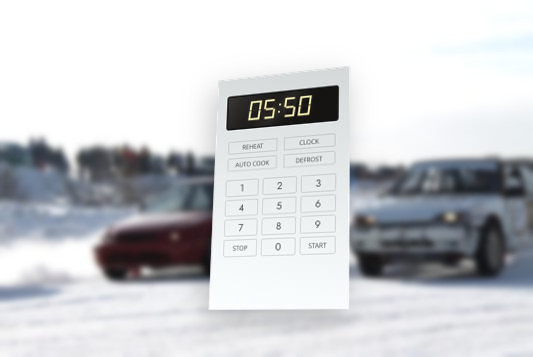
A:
5h50
